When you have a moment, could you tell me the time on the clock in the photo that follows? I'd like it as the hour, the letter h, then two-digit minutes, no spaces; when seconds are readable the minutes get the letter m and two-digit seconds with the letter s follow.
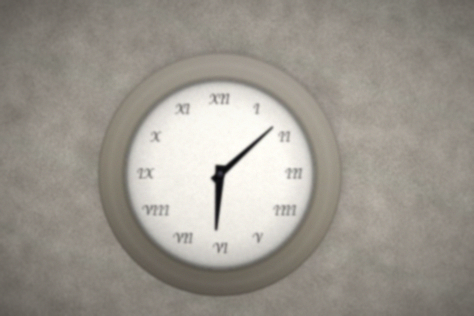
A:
6h08
